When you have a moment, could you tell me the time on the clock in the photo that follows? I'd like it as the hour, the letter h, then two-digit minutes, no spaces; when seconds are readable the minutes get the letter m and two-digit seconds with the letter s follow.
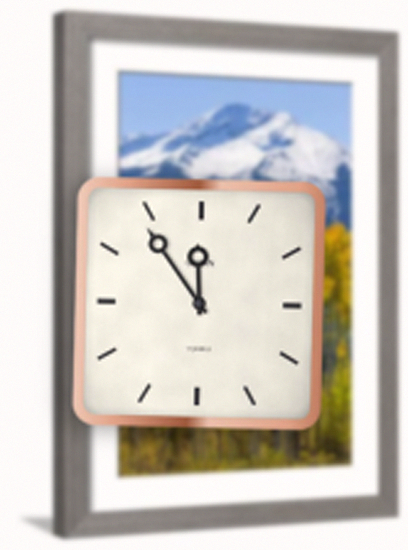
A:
11h54
